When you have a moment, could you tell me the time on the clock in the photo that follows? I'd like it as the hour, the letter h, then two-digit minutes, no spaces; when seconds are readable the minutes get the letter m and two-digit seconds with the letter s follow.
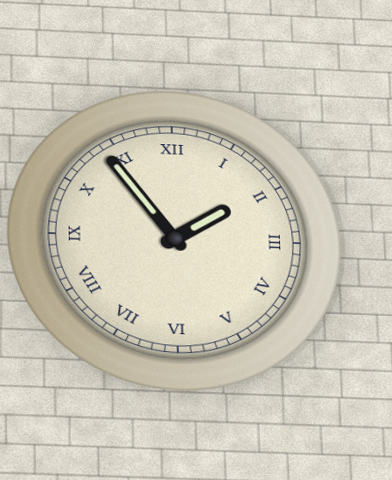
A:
1h54
